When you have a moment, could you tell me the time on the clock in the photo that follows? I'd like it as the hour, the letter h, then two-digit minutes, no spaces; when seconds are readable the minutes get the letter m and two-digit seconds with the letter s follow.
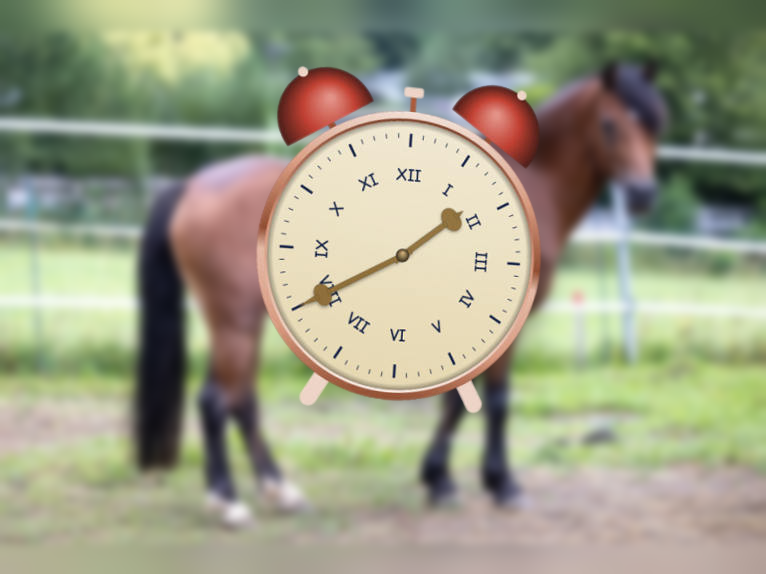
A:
1h40
